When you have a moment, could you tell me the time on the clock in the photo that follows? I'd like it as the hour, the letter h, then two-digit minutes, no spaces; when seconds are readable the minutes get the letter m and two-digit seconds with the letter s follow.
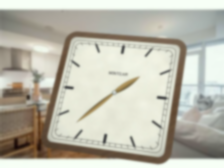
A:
1h37
